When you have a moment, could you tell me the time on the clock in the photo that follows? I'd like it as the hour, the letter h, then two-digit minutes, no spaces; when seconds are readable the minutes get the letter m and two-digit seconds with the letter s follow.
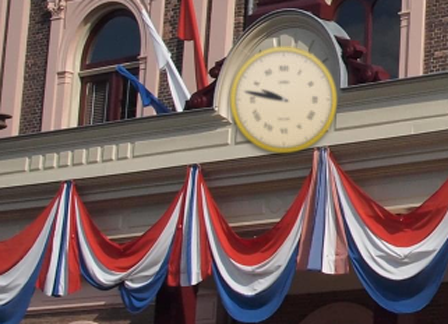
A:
9h47
